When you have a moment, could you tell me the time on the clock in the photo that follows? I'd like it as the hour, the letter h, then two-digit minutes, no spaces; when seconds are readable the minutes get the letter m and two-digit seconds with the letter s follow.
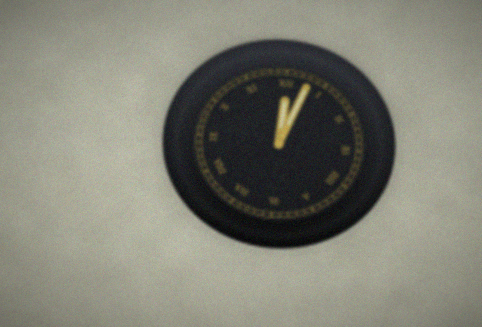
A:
12h03
